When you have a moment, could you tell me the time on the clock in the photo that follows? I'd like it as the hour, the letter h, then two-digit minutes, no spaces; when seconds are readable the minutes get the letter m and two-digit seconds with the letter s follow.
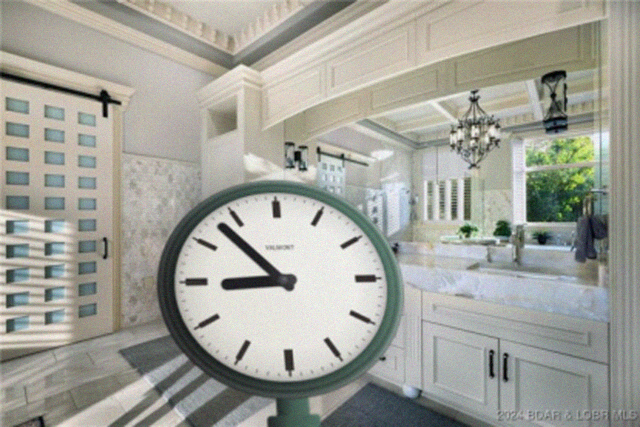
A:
8h53
